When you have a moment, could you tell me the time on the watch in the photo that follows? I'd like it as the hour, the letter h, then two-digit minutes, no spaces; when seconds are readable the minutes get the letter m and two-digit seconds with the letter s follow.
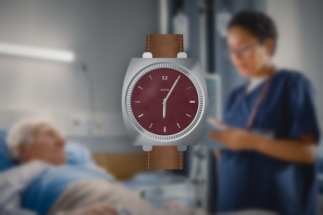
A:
6h05
